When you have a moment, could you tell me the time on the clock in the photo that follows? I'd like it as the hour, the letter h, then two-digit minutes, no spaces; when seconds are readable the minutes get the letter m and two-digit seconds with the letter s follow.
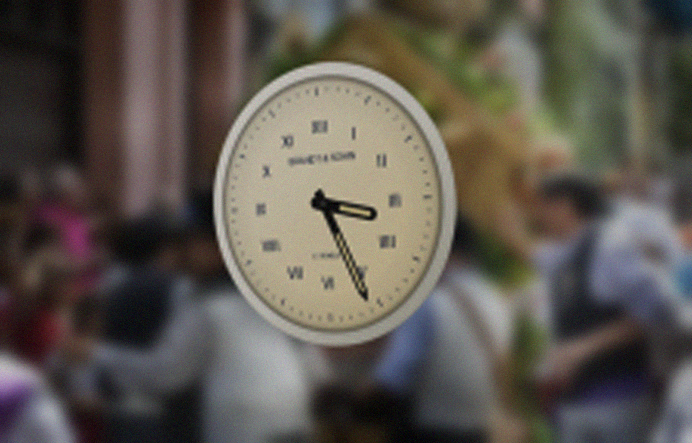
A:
3h26
